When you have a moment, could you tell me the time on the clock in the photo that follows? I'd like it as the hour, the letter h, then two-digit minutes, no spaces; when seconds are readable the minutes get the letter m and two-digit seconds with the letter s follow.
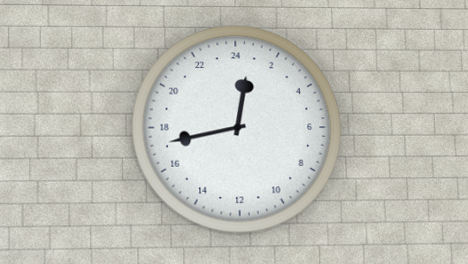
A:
0h43
